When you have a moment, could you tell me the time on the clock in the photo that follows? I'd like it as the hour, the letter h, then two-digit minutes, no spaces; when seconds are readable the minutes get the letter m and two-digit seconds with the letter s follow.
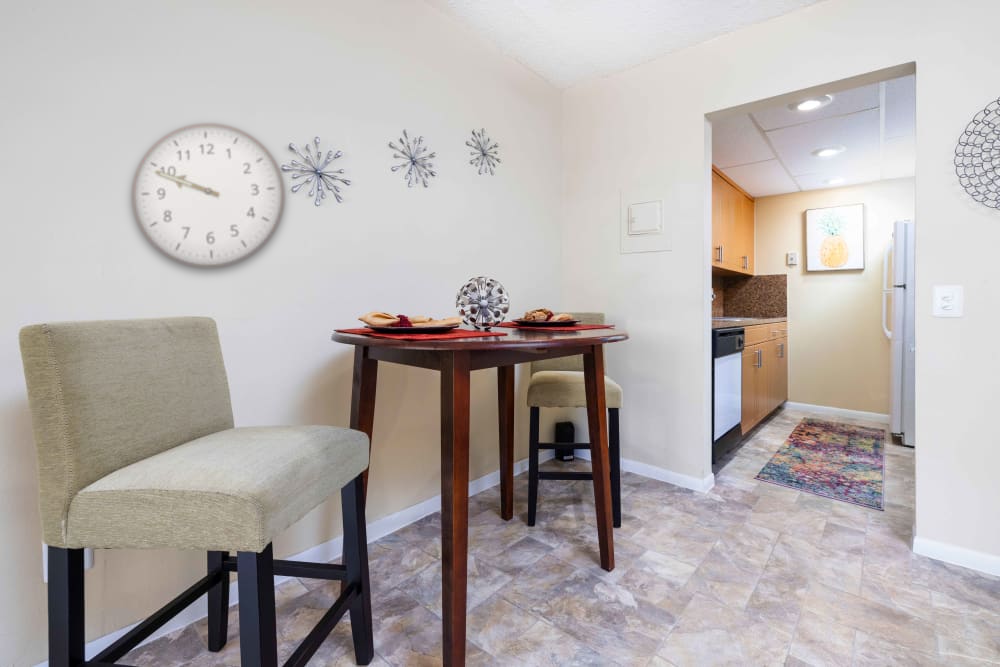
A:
9h49
